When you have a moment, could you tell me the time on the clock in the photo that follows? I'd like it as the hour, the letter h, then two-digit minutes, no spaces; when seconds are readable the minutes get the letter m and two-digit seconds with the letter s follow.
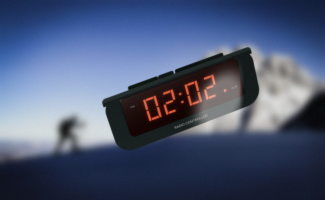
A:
2h02
